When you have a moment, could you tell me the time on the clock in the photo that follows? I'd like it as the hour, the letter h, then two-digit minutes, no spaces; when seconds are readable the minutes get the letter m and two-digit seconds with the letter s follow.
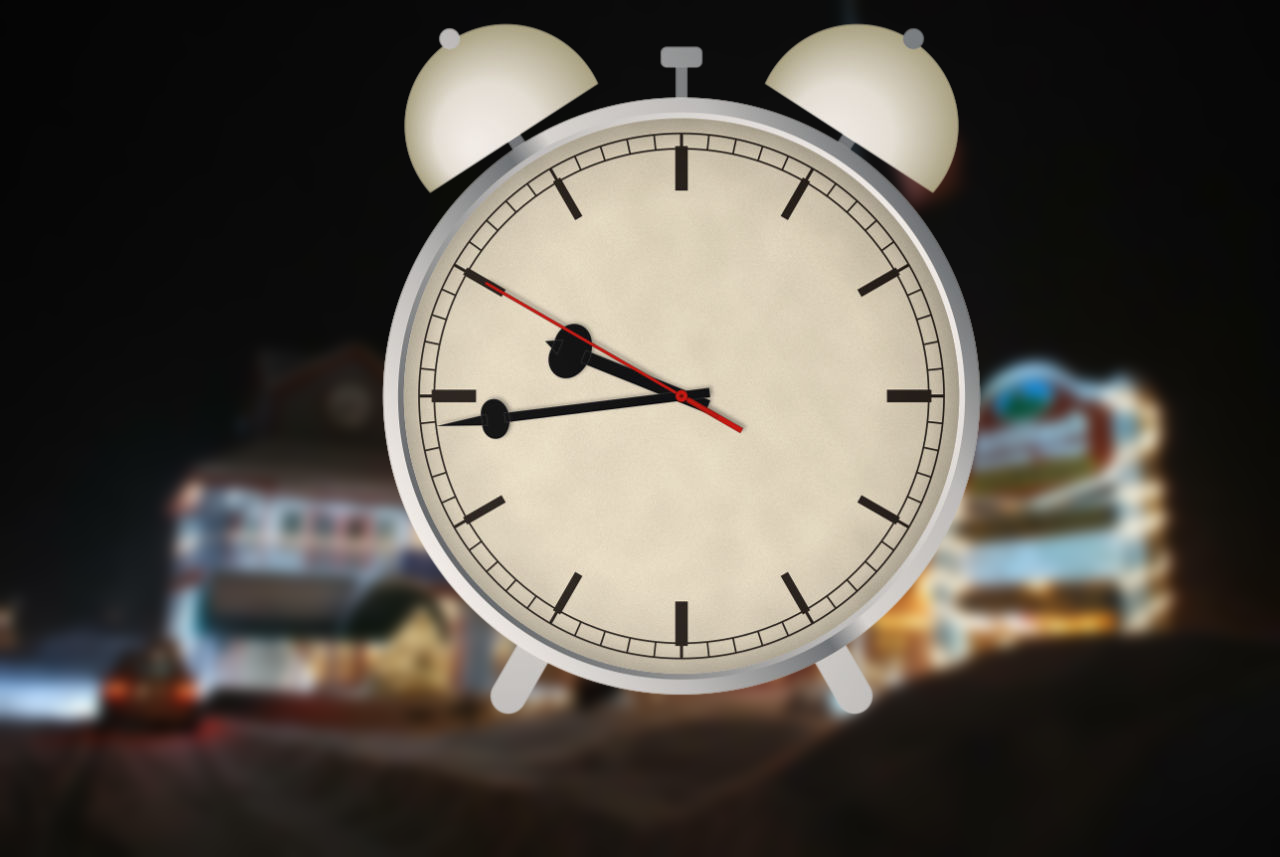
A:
9h43m50s
